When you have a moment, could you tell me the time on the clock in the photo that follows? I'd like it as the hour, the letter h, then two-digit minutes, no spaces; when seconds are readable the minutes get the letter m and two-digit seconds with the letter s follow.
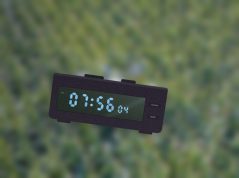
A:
7h56m04s
